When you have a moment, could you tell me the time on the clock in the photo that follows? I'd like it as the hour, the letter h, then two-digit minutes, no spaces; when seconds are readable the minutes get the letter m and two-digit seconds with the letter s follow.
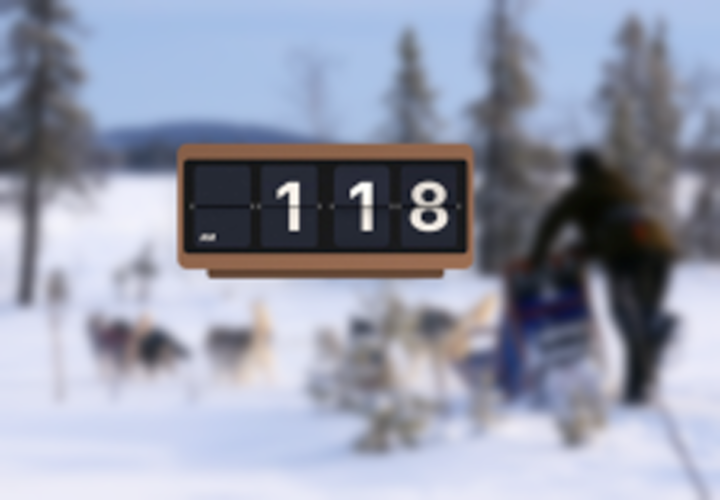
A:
1h18
